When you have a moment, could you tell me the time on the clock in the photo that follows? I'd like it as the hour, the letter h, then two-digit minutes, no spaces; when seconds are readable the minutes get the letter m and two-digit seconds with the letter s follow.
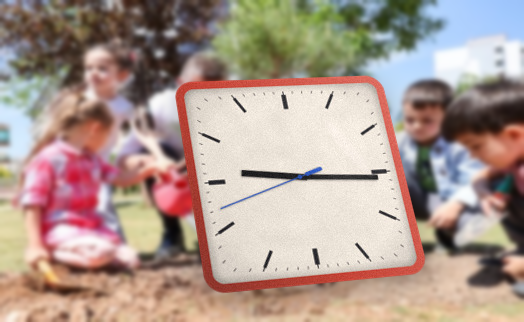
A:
9h15m42s
